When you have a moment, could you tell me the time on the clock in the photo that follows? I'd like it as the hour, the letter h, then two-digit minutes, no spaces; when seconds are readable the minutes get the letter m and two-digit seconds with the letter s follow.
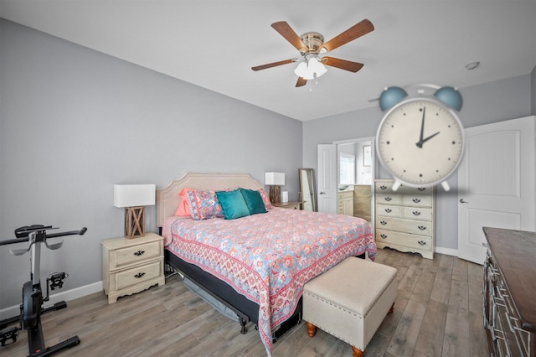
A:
2h01
